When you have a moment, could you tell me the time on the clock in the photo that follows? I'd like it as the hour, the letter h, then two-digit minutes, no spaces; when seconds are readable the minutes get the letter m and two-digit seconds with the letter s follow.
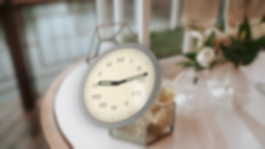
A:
9h13
